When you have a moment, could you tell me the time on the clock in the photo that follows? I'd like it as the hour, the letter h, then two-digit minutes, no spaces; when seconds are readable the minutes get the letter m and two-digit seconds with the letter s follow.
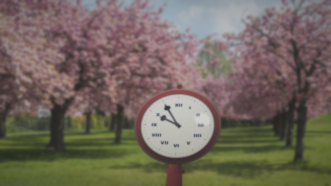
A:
9h55
